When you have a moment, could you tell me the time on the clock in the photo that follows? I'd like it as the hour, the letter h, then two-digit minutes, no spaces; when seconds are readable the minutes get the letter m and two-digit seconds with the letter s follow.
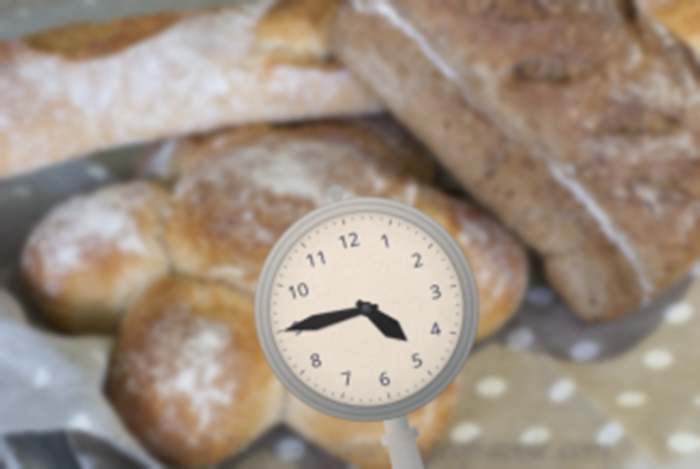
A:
4h45
